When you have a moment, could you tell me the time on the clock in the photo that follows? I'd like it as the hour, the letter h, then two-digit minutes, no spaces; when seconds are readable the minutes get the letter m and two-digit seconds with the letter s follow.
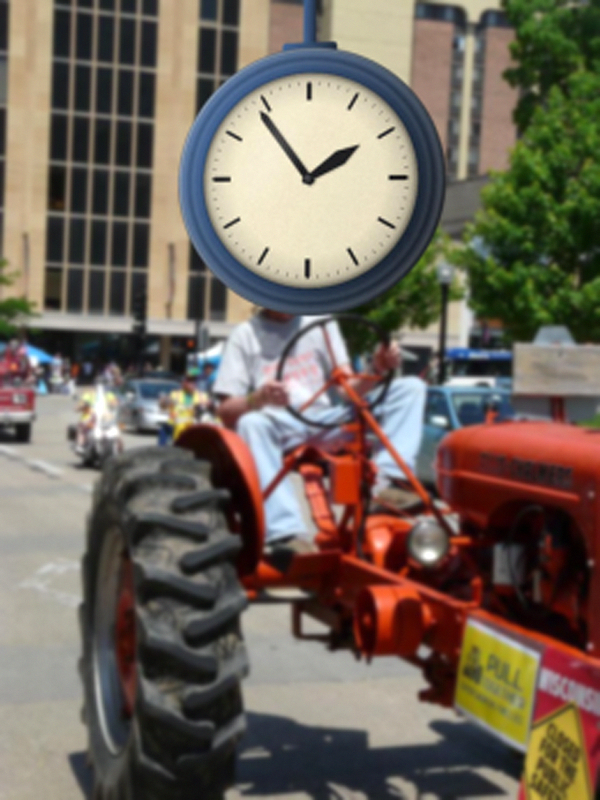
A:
1h54
